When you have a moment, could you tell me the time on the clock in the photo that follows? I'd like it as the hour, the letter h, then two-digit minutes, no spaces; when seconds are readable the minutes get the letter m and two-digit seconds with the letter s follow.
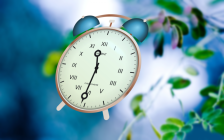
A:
11h31
